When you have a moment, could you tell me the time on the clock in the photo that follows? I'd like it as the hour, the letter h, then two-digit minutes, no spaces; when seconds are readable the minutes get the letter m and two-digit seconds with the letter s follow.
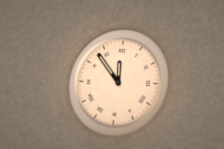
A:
11h53
